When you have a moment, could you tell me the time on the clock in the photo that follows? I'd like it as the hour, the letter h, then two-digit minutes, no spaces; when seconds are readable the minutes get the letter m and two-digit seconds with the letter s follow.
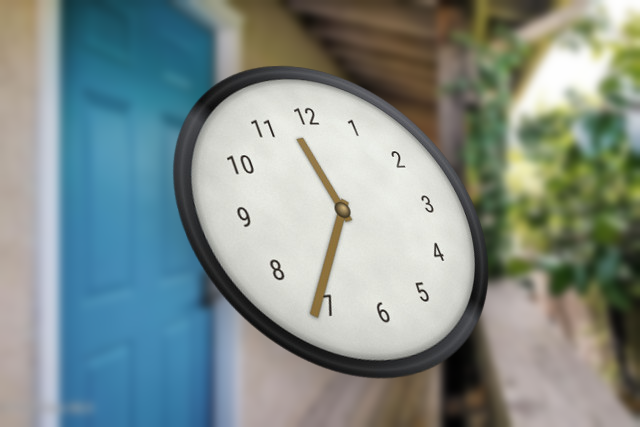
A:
11h36
